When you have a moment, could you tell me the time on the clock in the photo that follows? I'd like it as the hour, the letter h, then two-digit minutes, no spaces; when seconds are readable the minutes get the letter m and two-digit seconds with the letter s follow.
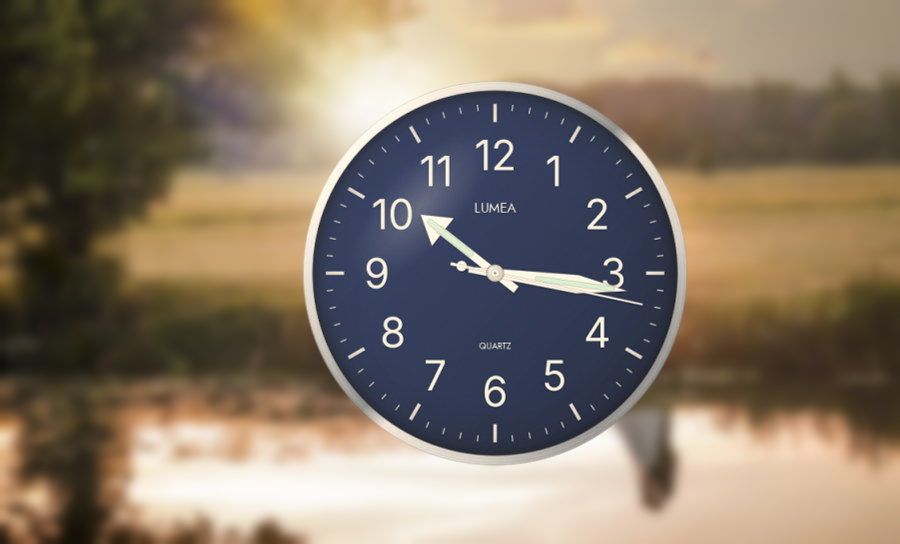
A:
10h16m17s
